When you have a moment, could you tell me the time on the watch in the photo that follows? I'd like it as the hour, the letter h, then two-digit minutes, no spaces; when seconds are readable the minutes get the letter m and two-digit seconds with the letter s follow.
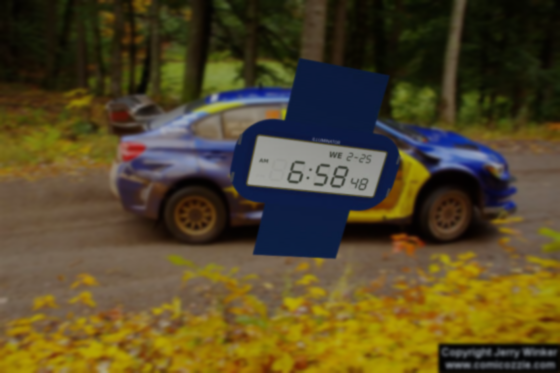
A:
6h58m48s
